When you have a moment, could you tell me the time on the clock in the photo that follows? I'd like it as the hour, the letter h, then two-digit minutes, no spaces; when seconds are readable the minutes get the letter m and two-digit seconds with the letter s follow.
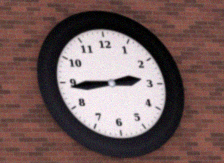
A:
2h44
